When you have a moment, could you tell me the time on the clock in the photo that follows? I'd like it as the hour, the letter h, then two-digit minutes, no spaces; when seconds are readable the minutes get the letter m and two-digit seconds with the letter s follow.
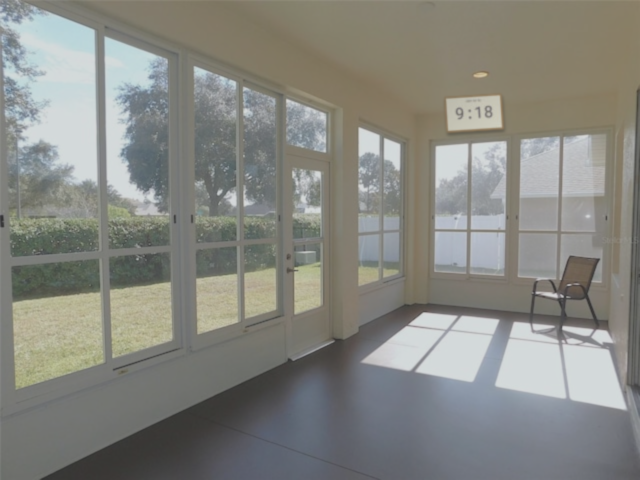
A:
9h18
